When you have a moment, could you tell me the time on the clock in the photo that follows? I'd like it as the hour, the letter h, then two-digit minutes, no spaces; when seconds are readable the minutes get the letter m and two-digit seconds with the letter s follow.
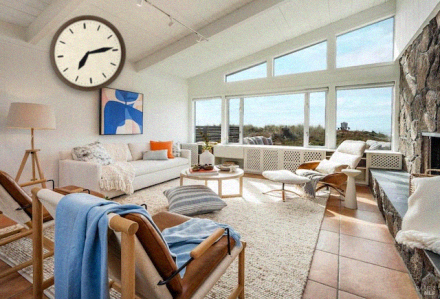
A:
7h14
